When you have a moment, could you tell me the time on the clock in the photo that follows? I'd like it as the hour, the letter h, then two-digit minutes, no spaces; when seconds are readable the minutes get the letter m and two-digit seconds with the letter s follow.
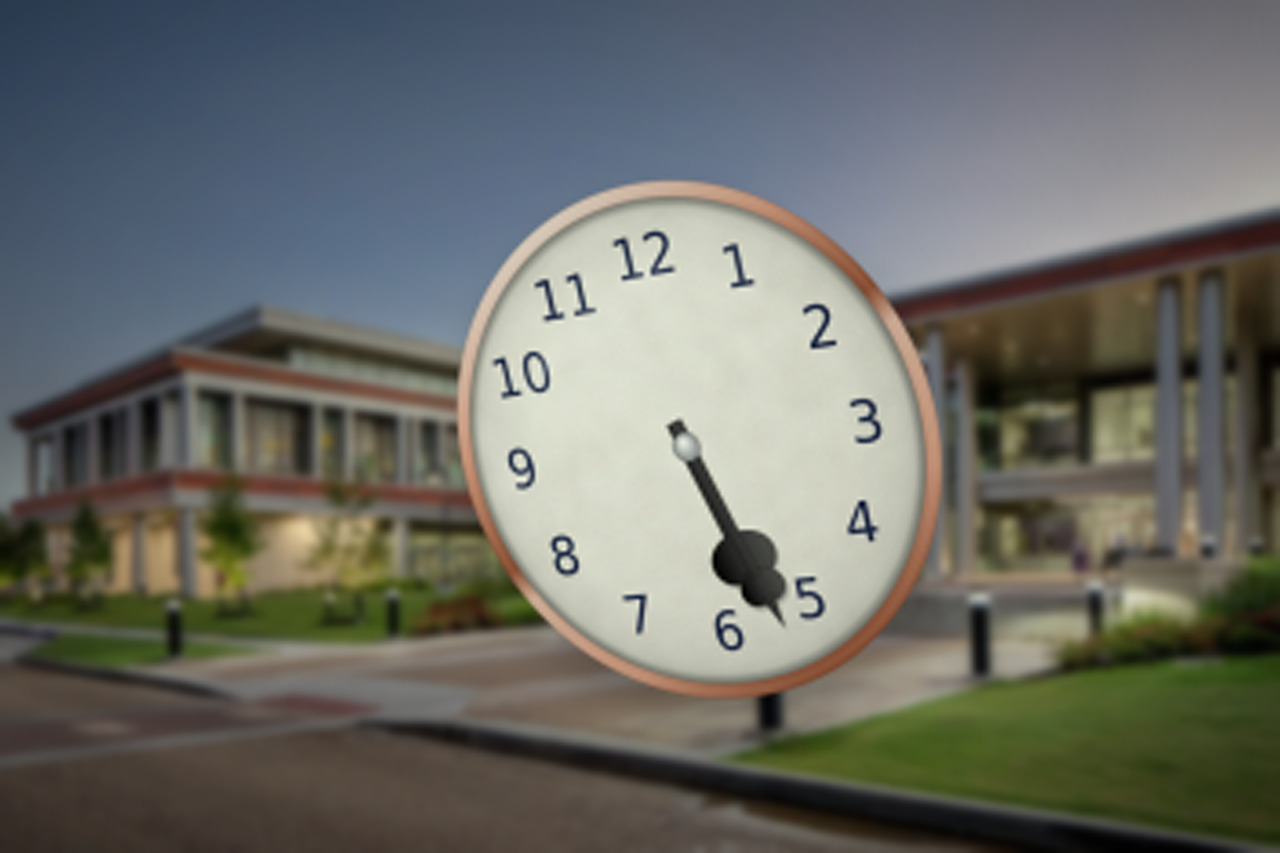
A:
5h27
